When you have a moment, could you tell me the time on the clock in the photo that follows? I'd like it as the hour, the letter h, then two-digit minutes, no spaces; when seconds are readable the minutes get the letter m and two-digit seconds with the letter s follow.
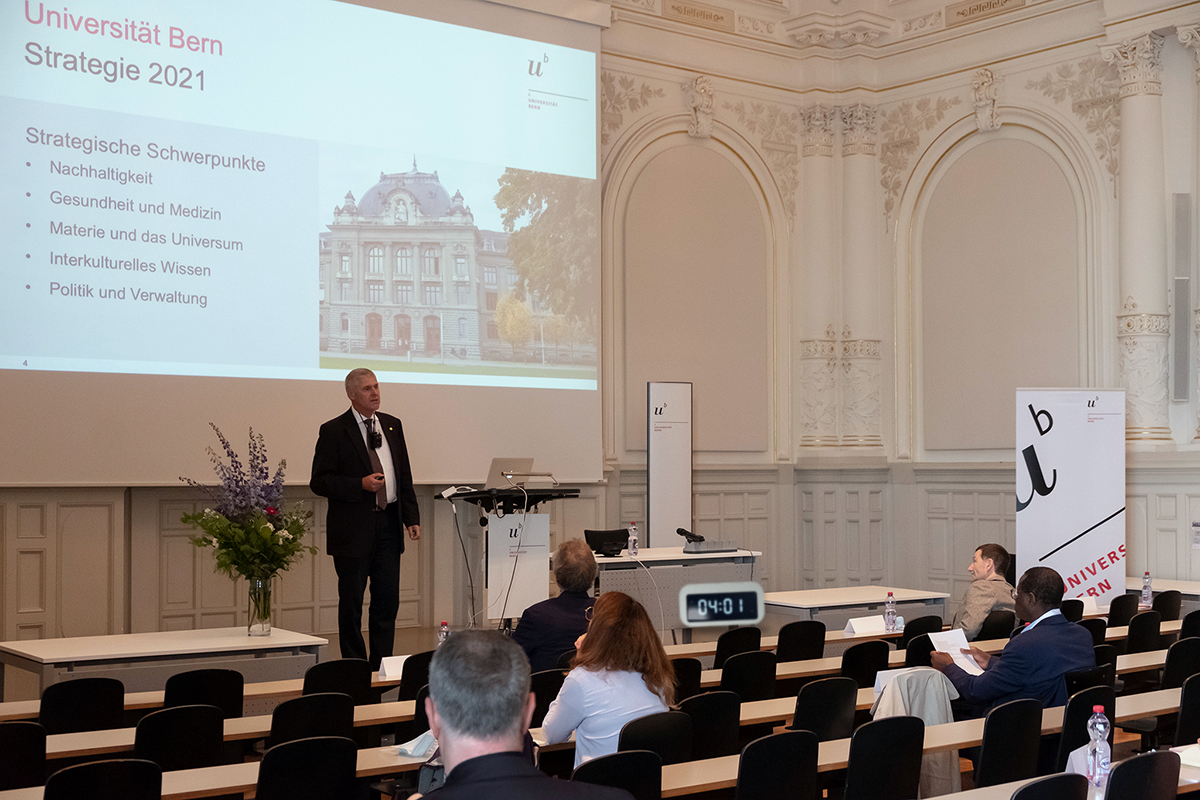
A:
4h01
